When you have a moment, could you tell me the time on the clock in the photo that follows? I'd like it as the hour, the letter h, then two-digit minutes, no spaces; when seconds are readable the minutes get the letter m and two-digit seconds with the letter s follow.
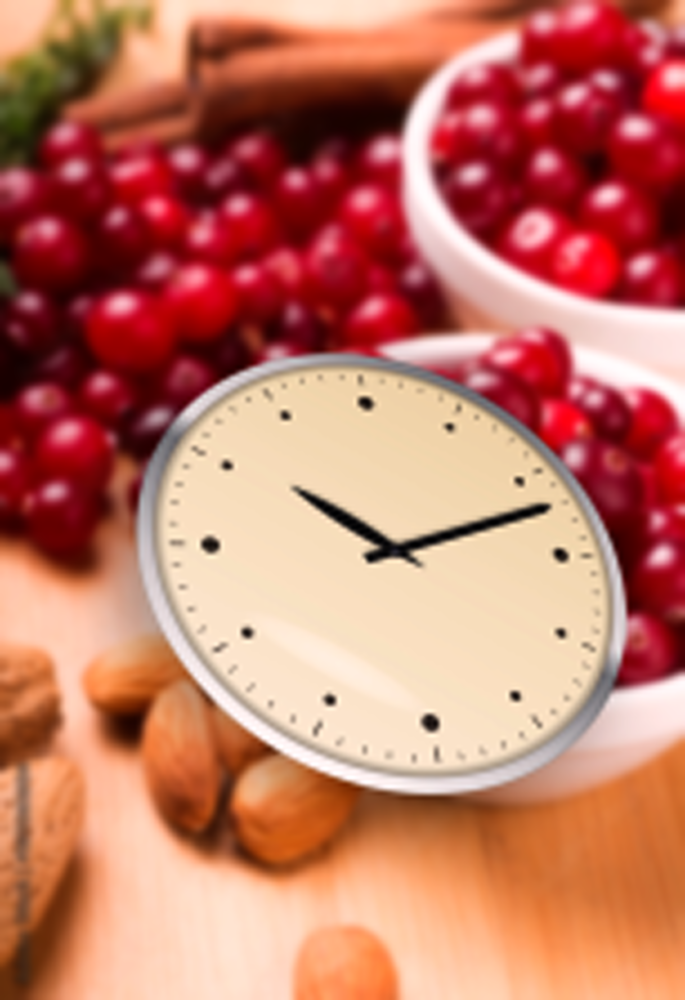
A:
10h12
